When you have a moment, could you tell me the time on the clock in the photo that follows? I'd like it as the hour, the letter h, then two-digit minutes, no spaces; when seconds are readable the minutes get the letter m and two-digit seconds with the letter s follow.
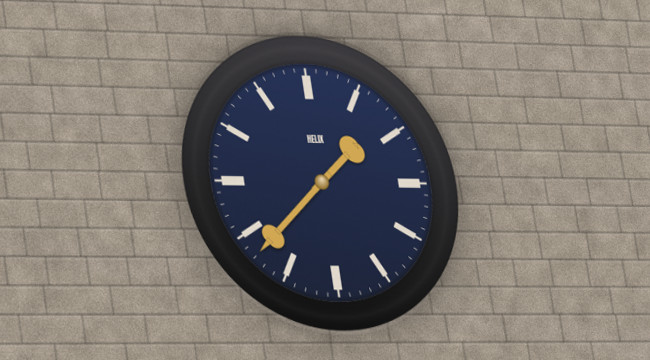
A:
1h38
